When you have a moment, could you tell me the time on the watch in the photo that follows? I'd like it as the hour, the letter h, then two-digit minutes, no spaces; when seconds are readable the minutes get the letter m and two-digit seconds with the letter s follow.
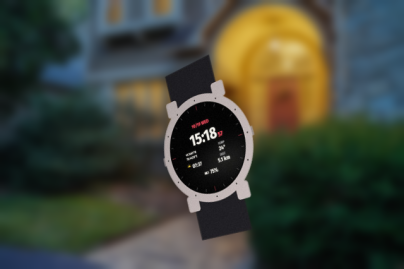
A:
15h18
